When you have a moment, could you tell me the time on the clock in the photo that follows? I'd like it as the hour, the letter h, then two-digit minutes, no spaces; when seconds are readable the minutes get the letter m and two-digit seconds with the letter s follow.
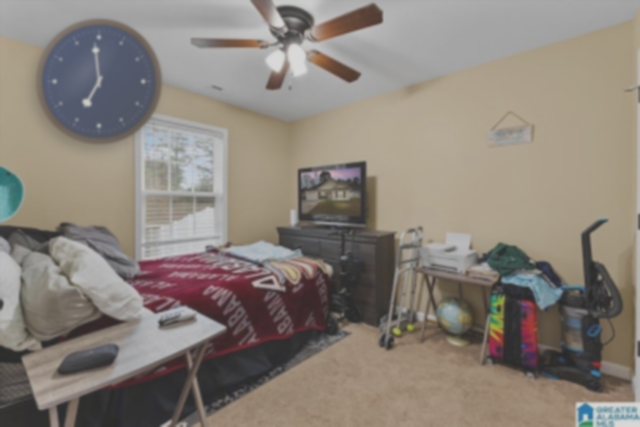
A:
6h59
